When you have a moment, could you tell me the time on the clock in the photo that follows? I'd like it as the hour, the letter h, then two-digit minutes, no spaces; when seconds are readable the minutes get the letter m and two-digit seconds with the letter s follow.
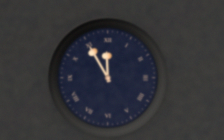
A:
11h55
